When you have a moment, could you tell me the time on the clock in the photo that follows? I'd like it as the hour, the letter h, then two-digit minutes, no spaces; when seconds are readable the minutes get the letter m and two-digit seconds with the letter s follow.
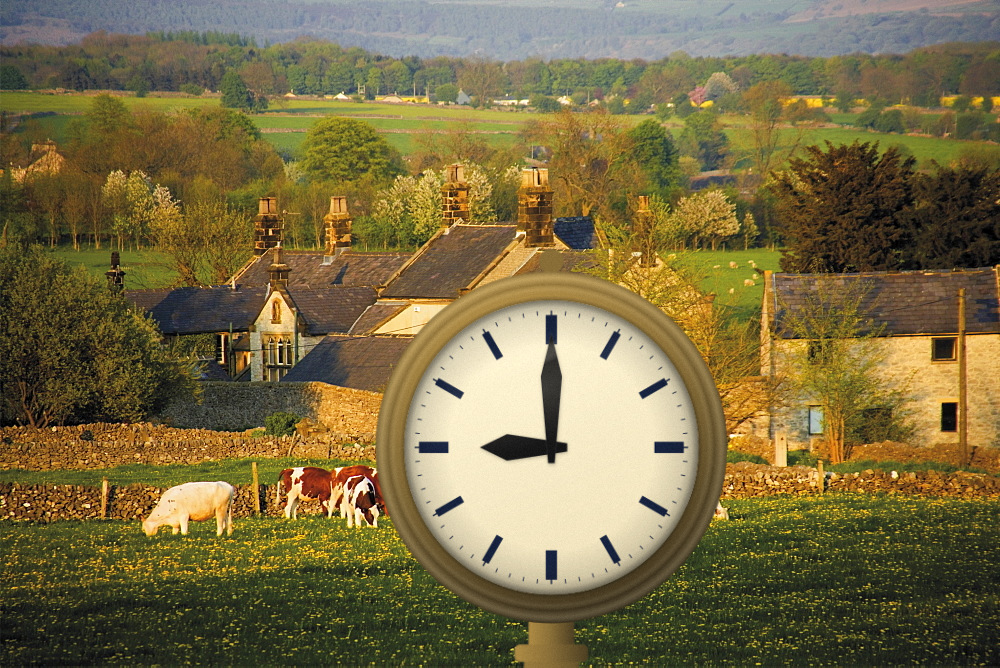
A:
9h00
